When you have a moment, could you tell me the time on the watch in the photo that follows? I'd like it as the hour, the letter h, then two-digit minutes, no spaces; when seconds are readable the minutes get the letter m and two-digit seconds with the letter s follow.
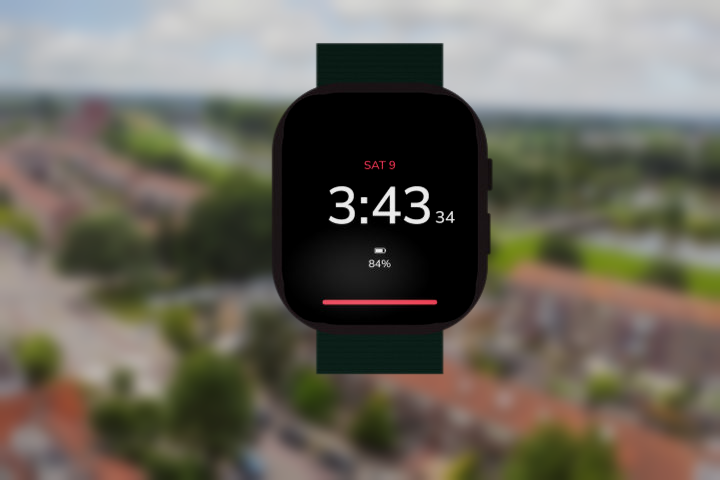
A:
3h43m34s
